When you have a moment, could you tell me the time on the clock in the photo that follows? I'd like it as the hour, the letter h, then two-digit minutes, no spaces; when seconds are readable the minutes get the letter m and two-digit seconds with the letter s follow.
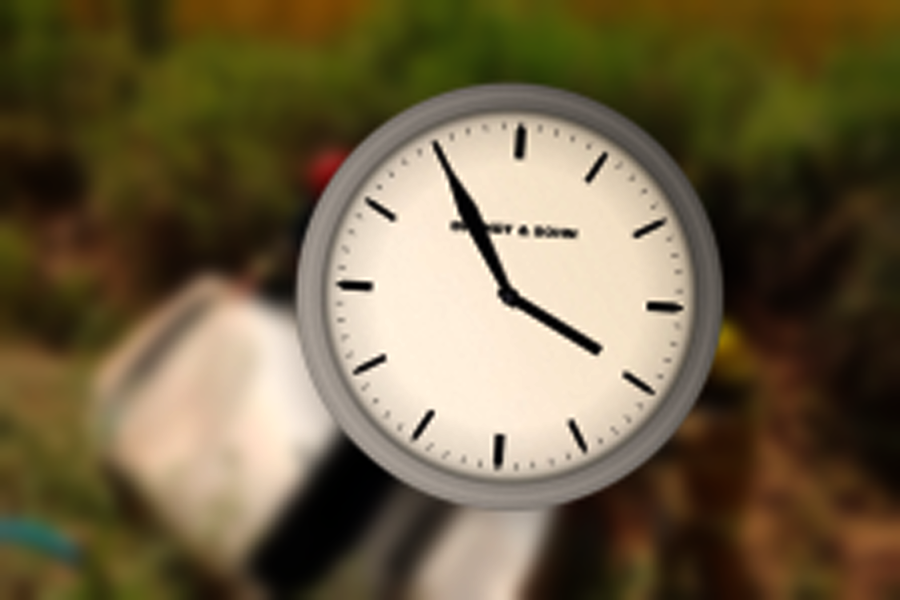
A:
3h55
